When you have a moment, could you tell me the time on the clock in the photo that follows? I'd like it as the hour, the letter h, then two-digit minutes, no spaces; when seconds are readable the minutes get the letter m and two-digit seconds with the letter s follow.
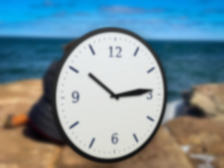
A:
10h14
